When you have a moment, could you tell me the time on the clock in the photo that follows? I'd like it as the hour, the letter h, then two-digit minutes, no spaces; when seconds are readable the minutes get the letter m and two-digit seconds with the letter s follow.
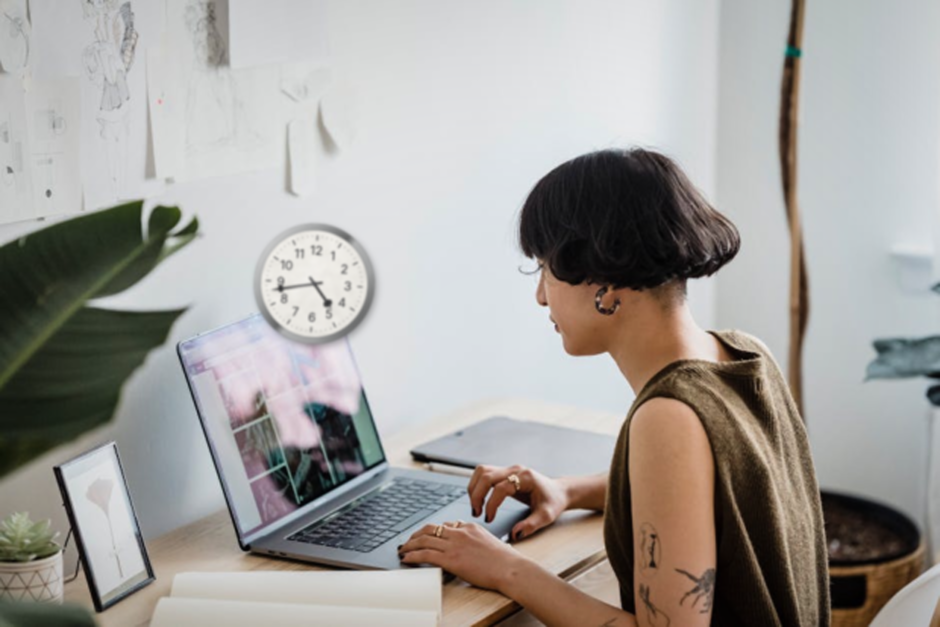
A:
4h43
